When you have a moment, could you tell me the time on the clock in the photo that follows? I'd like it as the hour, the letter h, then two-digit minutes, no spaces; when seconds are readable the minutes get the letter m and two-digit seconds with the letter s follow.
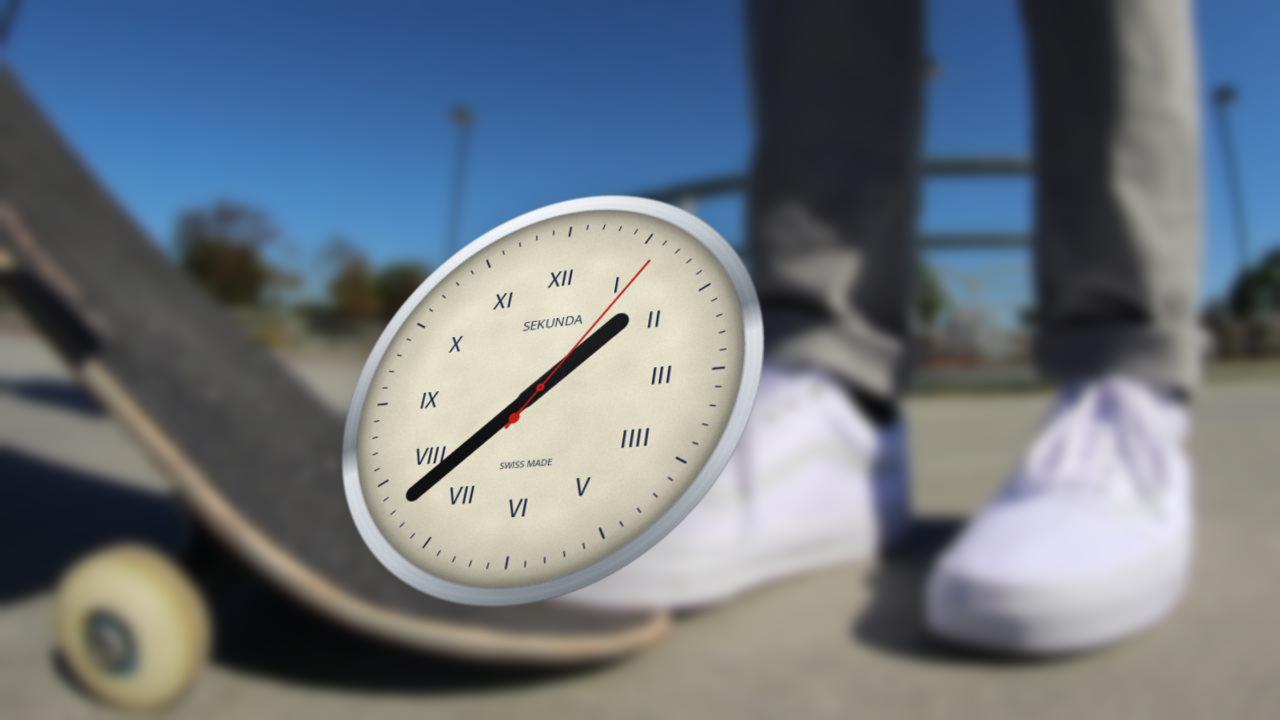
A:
1h38m06s
